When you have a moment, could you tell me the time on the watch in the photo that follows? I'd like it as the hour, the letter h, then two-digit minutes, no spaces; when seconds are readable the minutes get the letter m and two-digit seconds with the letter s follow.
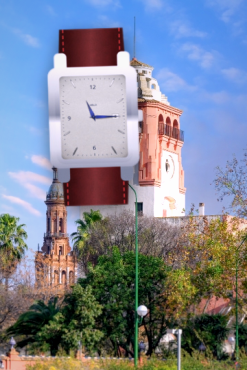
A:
11h15
